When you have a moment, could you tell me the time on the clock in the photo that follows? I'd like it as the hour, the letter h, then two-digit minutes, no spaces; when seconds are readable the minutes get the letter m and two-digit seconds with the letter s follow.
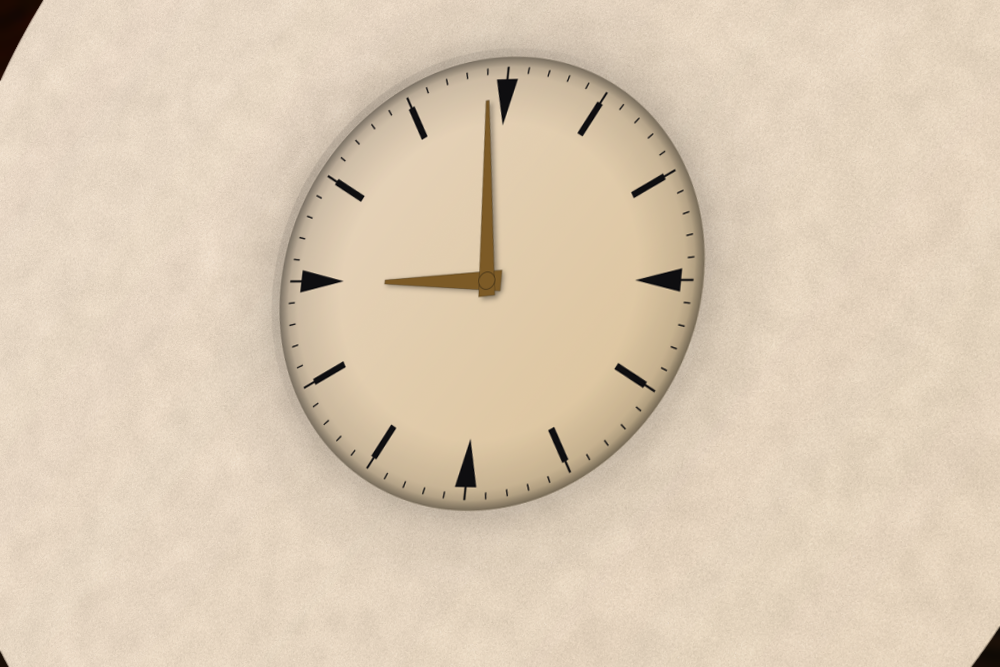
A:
8h59
